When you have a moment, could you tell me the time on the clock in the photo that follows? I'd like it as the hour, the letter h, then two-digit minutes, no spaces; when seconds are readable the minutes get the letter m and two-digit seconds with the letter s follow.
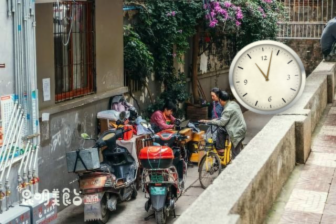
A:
11h03
